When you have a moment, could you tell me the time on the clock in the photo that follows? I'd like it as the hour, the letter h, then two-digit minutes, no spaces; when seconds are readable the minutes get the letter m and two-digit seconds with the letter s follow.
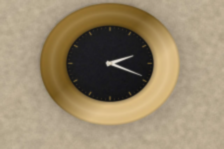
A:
2h19
